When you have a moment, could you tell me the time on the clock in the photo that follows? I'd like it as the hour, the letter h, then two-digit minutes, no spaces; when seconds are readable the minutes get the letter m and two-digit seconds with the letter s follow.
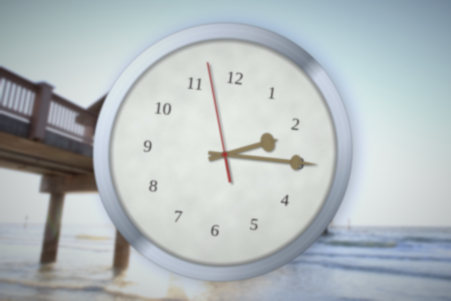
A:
2h14m57s
